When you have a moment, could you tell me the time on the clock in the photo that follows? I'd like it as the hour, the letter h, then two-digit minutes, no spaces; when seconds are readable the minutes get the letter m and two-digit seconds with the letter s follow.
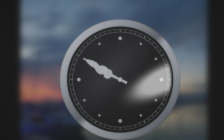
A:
9h50
